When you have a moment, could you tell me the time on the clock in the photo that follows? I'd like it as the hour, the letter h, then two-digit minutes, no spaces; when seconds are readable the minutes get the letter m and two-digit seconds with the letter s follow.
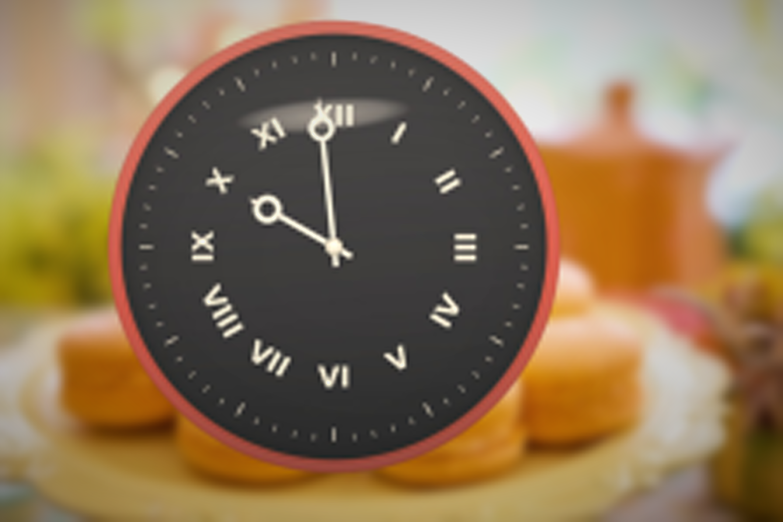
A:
9h59
